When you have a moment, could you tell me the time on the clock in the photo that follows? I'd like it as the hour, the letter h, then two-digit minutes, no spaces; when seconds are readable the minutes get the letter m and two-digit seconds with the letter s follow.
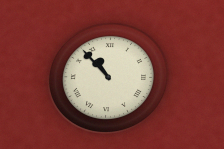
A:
10h53
